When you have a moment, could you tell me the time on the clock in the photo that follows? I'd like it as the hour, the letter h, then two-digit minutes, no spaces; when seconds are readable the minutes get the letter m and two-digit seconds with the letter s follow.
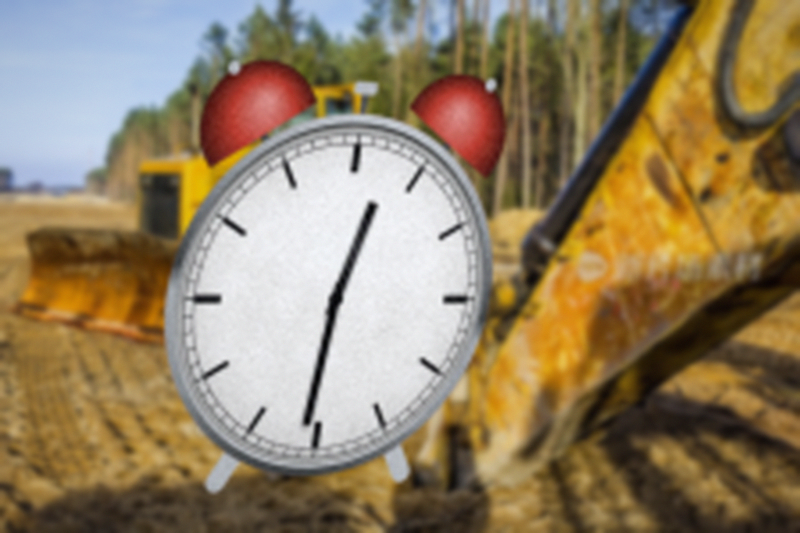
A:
12h31
